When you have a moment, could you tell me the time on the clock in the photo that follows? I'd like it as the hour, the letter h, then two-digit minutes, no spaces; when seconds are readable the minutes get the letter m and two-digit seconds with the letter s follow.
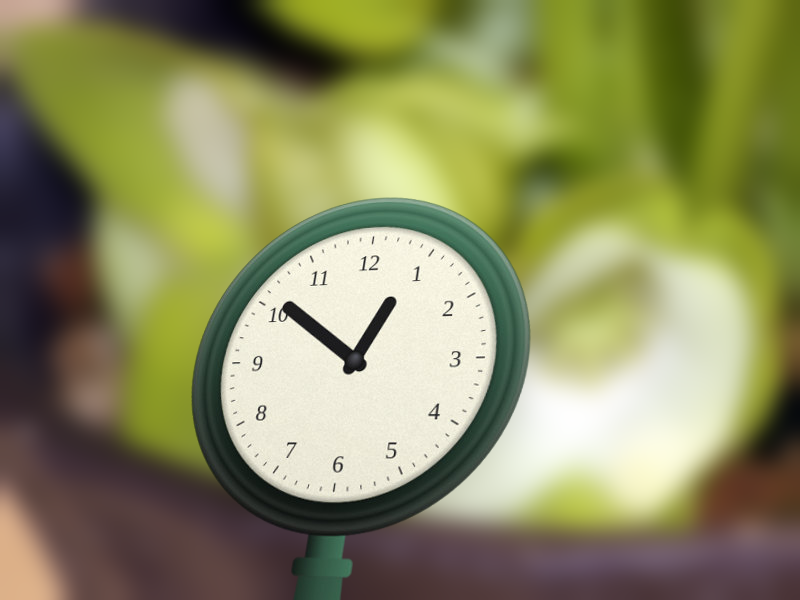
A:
12h51
